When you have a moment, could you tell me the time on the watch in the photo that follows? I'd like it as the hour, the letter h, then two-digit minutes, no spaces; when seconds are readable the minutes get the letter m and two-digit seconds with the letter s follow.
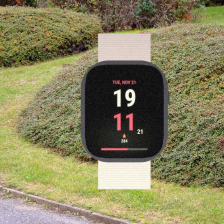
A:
19h11
